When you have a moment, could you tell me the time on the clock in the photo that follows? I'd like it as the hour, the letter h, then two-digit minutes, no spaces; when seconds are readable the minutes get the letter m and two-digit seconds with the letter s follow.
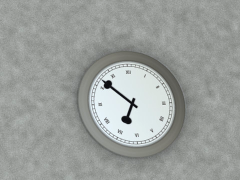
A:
6h52
